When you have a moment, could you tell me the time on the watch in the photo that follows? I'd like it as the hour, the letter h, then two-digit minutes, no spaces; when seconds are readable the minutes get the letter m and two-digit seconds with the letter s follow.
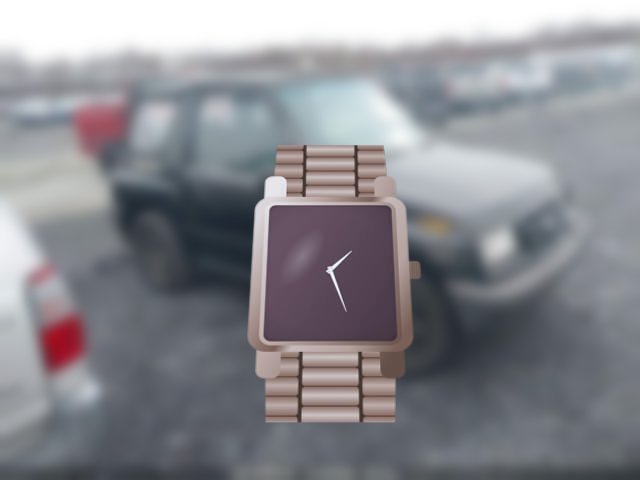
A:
1h27
